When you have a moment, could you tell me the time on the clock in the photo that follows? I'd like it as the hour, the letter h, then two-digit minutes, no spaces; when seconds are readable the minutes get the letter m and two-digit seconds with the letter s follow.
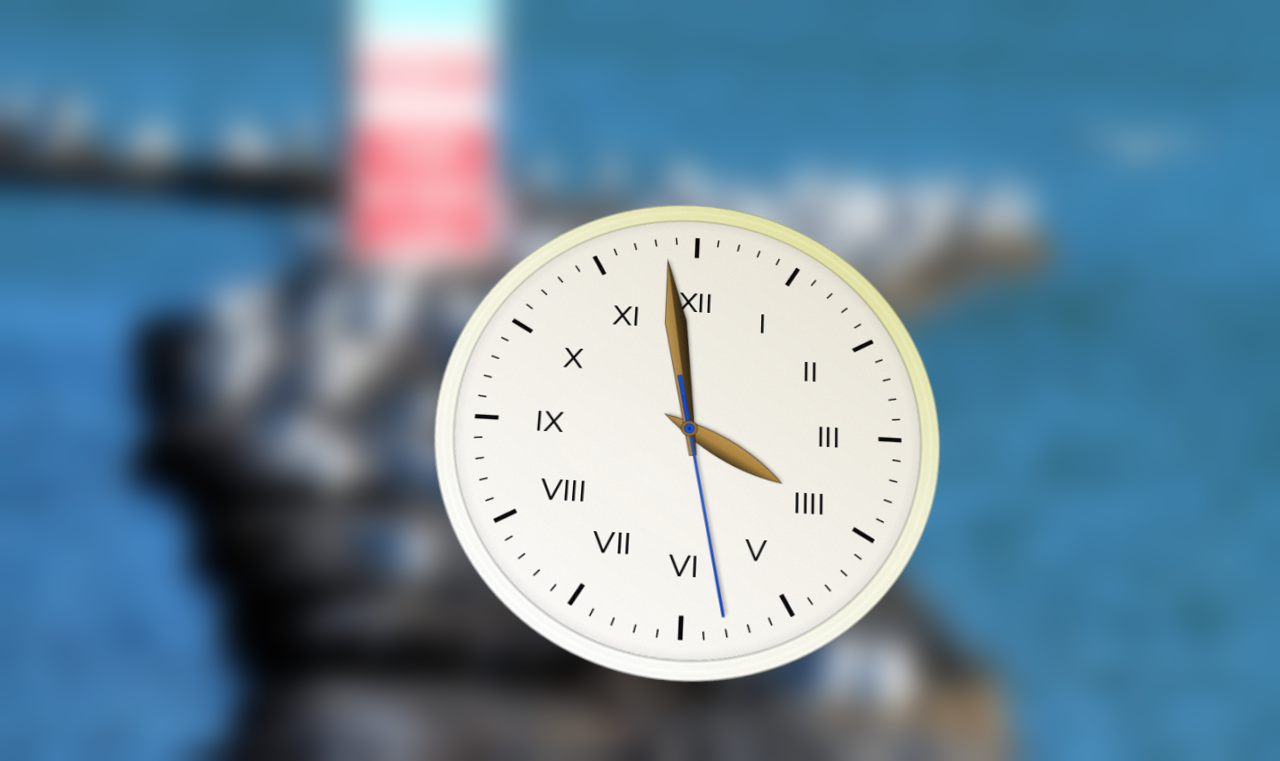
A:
3h58m28s
